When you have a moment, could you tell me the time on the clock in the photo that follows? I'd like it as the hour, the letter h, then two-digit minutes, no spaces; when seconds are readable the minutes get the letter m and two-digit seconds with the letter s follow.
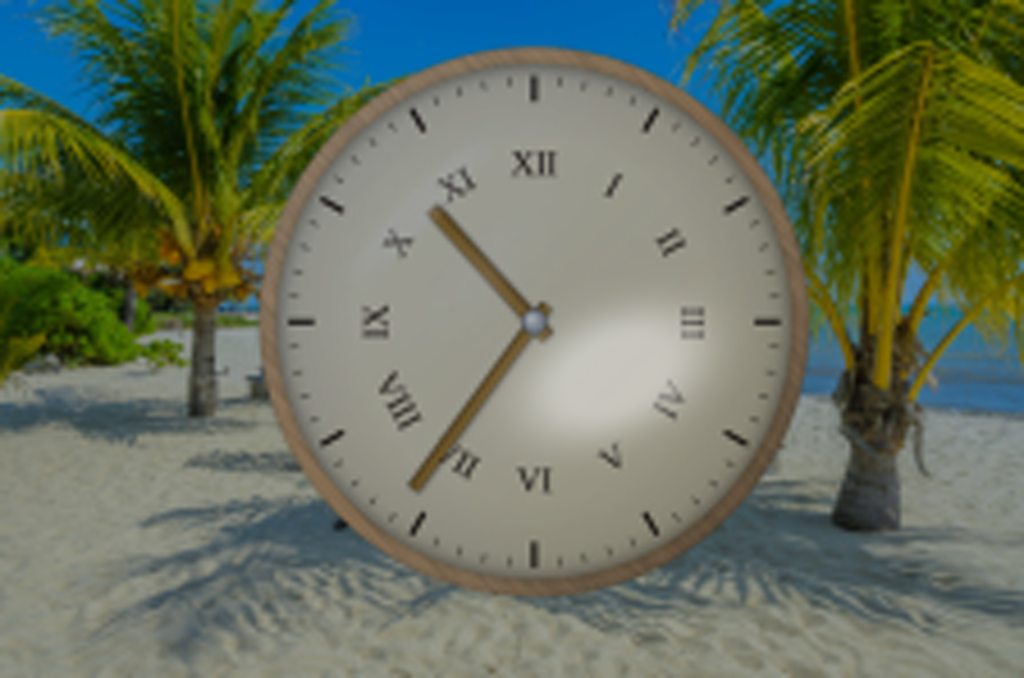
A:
10h36
